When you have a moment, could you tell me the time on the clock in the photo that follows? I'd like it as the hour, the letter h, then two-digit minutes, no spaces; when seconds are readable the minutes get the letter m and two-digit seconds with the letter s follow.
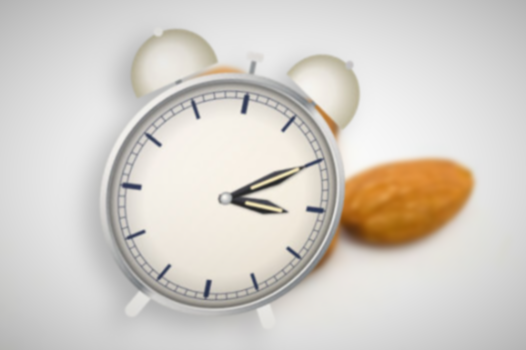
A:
3h10
